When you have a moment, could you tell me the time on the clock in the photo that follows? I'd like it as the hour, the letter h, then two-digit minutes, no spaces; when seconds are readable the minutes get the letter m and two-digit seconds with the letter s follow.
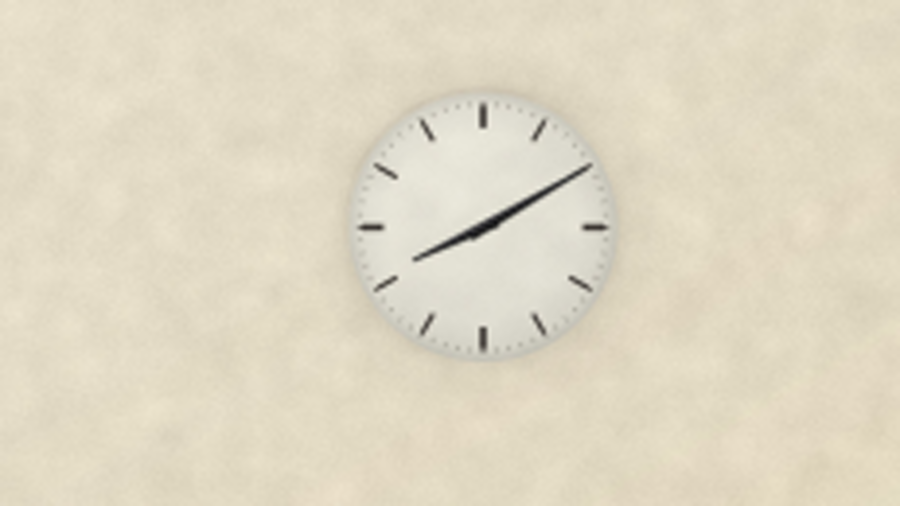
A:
8h10
